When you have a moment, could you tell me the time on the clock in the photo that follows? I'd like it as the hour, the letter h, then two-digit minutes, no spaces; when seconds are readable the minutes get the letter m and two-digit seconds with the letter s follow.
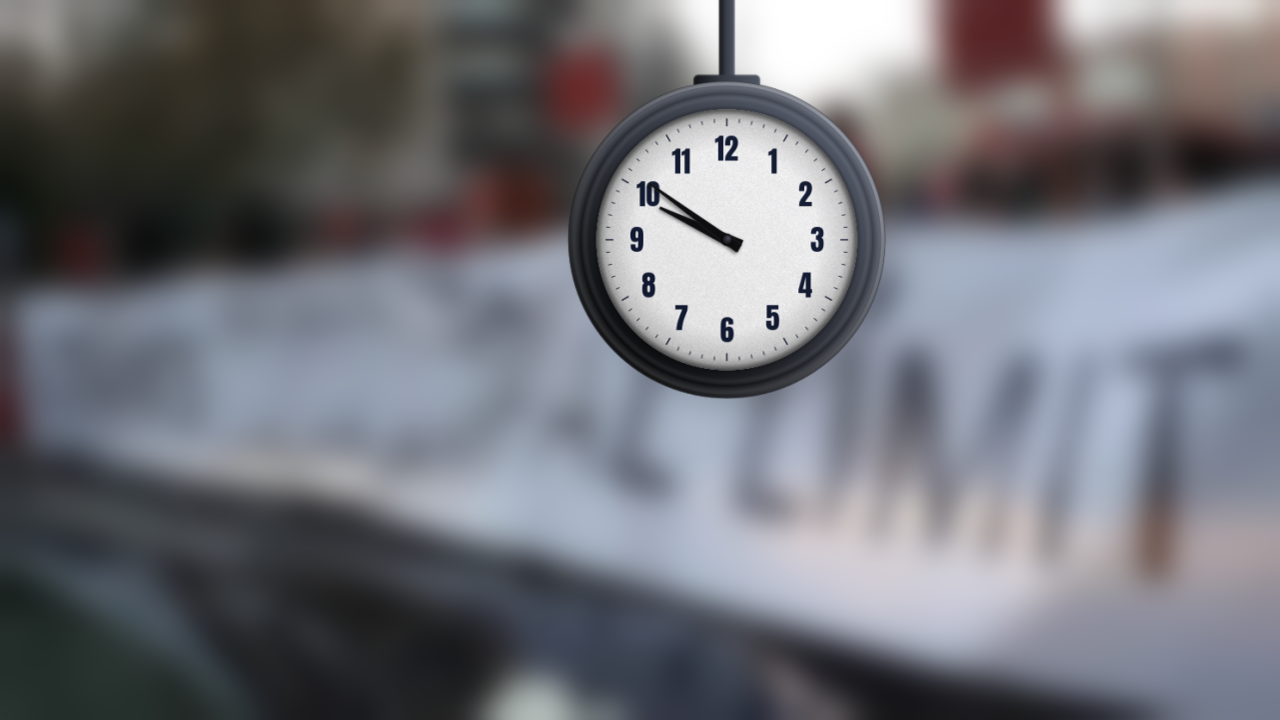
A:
9h51
